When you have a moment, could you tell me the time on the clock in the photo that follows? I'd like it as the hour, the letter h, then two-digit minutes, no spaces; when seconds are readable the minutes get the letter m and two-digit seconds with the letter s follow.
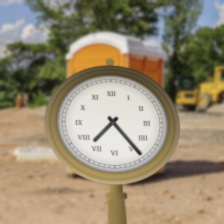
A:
7h24
